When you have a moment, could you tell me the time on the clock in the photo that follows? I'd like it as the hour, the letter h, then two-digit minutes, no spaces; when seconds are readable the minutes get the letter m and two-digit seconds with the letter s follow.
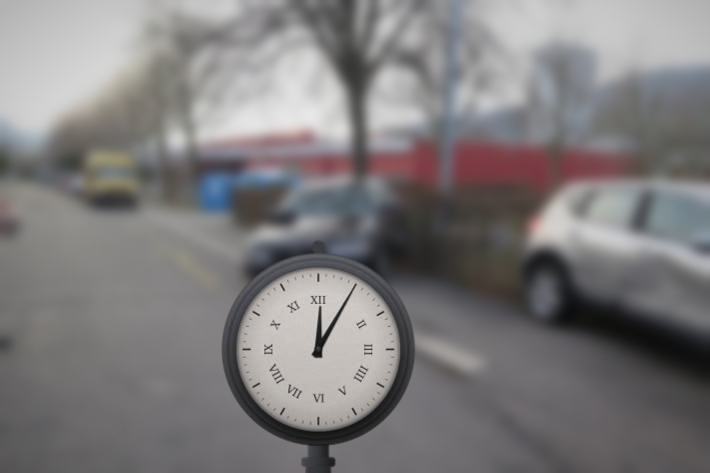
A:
12h05
